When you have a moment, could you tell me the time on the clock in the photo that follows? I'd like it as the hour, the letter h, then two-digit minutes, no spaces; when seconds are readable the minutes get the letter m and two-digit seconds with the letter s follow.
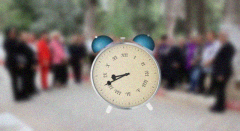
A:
8h41
